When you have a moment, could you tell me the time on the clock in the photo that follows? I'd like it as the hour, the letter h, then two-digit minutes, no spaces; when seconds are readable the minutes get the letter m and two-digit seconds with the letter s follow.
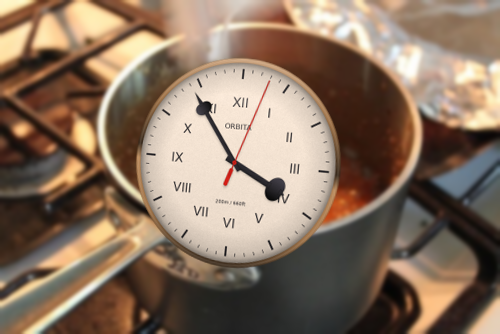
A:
3h54m03s
